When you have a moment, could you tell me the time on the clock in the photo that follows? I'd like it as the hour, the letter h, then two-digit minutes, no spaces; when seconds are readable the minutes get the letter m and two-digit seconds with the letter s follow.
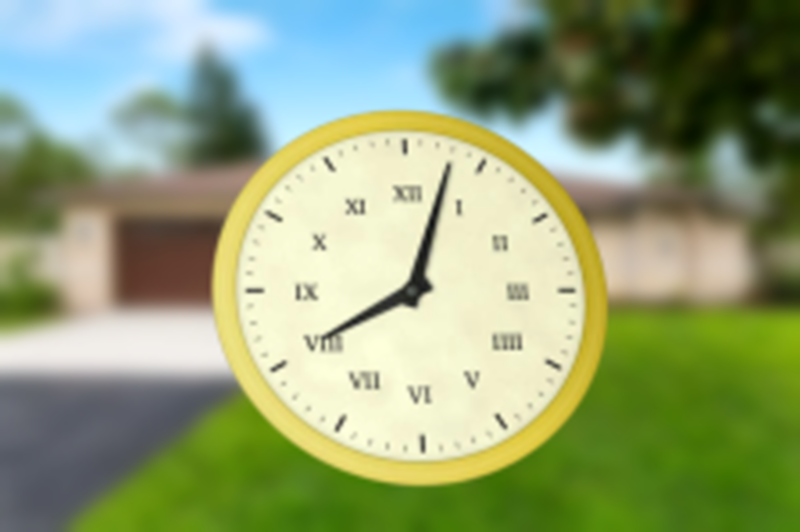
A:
8h03
